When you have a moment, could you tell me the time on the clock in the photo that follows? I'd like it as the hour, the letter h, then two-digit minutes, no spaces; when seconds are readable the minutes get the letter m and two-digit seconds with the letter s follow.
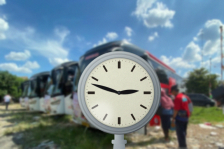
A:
2h48
